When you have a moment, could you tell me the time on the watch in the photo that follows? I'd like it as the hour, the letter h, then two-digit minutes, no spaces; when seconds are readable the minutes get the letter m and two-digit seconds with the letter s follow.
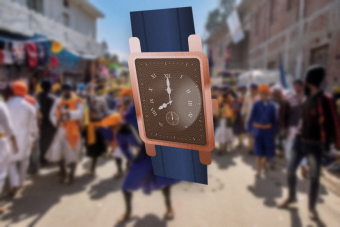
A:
8h00
